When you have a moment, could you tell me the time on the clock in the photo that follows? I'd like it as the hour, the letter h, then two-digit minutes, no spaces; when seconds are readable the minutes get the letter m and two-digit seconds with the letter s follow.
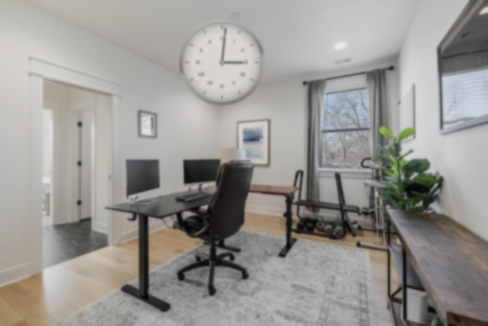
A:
3h01
